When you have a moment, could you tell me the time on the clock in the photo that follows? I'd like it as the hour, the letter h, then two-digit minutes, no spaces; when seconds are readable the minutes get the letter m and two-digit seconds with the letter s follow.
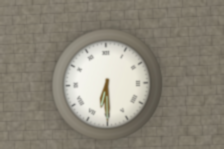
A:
6h30
